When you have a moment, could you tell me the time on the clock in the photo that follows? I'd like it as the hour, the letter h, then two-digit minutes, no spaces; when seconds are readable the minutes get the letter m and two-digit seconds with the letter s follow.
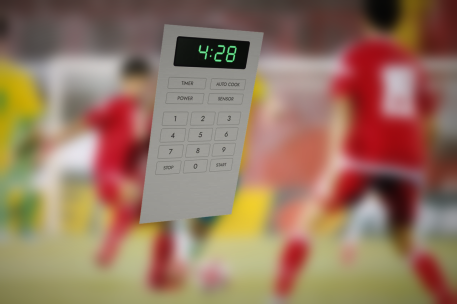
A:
4h28
